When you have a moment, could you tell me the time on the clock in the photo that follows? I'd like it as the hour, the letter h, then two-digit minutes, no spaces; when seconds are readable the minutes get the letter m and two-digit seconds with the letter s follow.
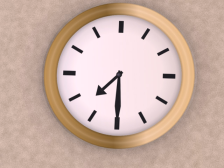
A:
7h30
